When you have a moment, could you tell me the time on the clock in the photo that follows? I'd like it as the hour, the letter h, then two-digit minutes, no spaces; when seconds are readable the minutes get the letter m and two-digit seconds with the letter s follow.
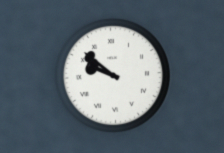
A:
9h52
